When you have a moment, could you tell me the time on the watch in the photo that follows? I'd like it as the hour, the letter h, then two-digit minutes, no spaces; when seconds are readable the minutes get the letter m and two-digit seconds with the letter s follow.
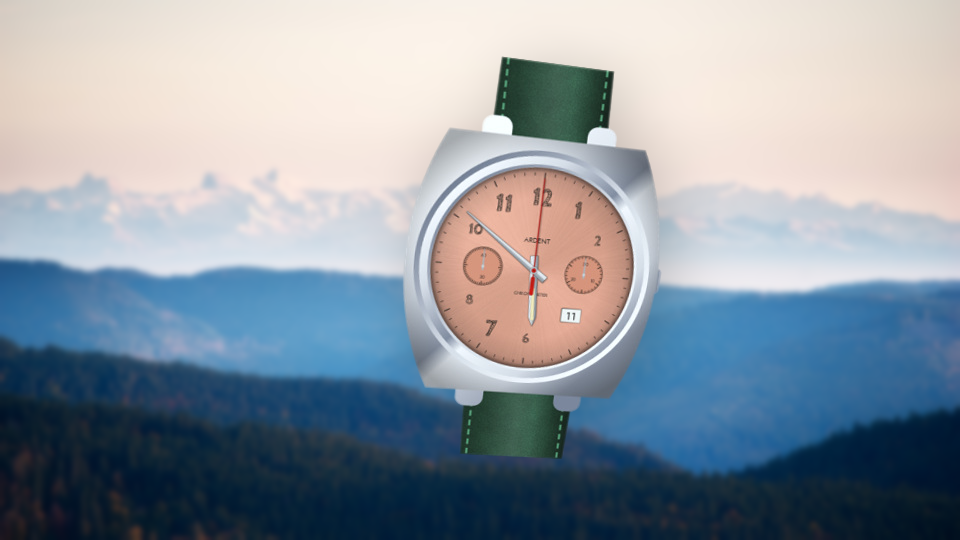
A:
5h51
